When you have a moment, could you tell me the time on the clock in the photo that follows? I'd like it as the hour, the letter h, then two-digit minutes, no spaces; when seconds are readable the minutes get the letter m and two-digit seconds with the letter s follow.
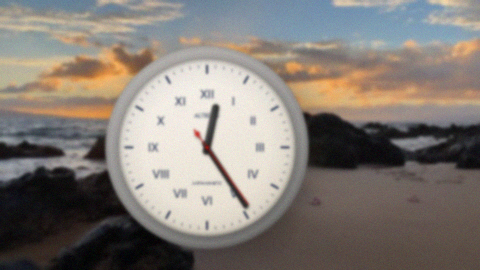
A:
12h24m24s
